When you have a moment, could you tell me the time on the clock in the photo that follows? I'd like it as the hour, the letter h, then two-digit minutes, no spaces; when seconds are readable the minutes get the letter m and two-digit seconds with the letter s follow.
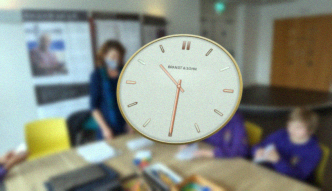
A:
10h30
